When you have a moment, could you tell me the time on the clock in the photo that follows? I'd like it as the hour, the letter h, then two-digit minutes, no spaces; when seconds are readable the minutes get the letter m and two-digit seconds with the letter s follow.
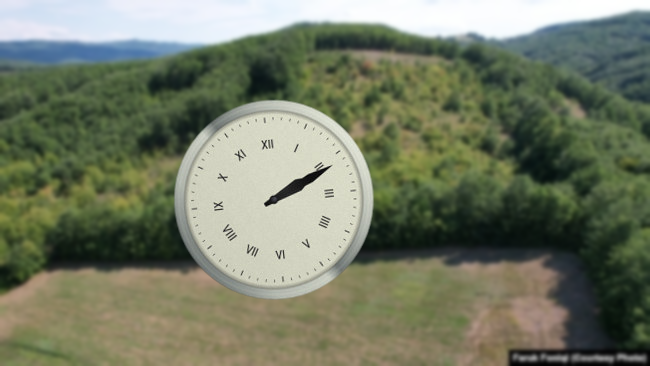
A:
2h11
